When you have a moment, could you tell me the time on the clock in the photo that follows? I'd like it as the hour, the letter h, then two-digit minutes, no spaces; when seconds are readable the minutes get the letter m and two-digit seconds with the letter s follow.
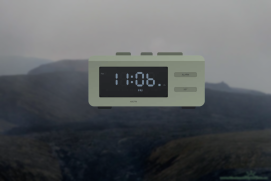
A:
11h06
